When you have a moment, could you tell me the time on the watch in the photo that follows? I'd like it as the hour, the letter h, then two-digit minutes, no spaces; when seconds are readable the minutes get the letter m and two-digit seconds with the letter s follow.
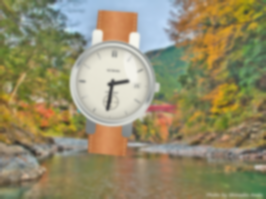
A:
2h31
